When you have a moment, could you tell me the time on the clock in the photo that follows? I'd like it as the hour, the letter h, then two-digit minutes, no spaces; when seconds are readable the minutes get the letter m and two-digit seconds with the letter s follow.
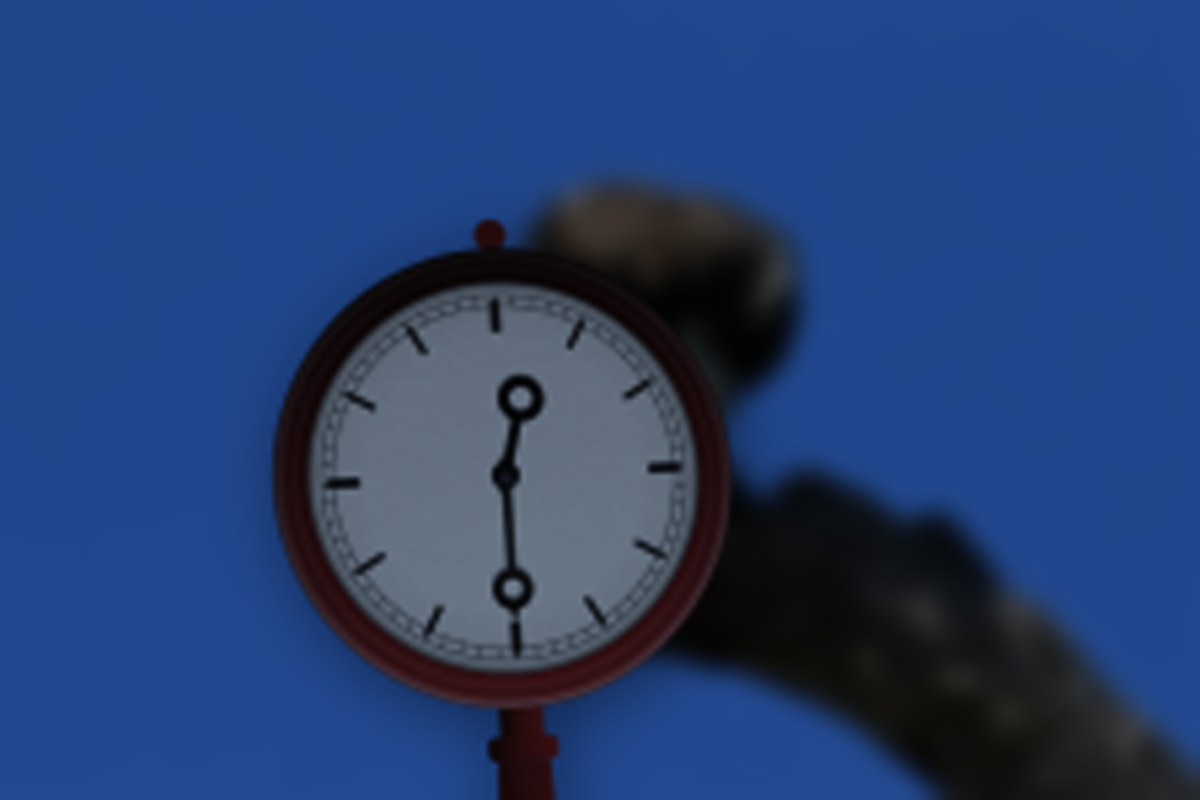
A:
12h30
